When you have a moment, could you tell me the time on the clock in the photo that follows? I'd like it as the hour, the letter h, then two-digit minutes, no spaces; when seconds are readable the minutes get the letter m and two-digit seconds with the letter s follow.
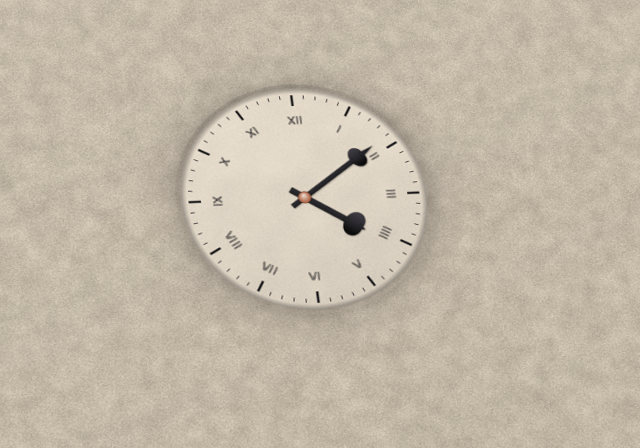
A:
4h09
